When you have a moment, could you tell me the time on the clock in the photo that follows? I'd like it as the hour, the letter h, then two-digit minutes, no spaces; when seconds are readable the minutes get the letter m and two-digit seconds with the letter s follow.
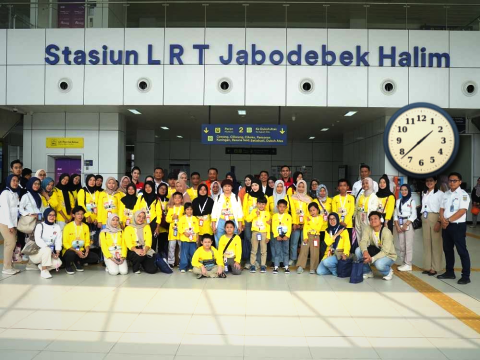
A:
1h38
